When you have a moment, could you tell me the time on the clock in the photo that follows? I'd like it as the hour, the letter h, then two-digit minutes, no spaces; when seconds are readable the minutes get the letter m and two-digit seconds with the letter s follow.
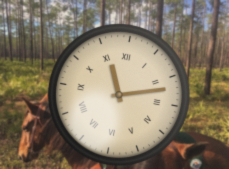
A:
11h12
